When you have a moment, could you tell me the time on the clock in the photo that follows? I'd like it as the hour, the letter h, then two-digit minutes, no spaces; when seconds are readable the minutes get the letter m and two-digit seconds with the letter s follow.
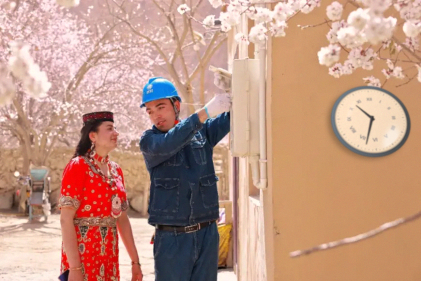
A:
10h33
